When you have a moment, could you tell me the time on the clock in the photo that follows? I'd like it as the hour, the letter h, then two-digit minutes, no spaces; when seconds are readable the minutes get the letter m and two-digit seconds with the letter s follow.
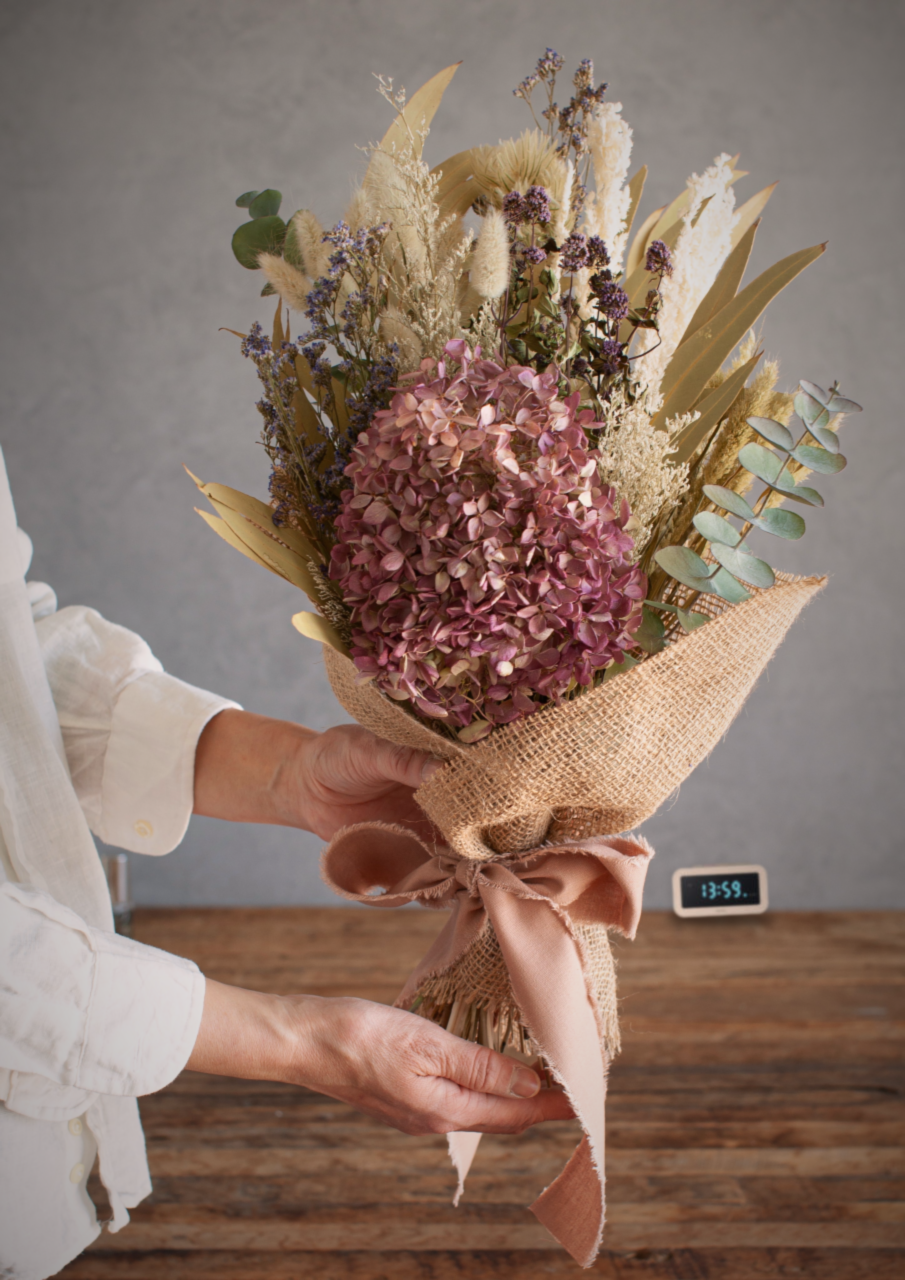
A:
13h59
